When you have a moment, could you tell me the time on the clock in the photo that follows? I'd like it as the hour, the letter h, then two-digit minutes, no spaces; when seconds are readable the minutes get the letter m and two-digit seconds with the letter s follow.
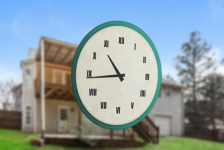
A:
10h44
